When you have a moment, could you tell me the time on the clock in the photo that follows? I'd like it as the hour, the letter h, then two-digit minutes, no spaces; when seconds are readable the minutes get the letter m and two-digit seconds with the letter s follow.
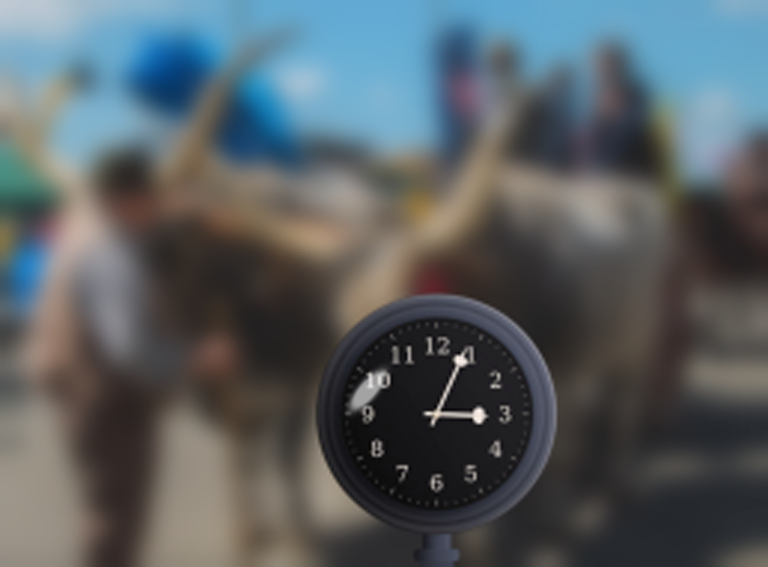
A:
3h04
